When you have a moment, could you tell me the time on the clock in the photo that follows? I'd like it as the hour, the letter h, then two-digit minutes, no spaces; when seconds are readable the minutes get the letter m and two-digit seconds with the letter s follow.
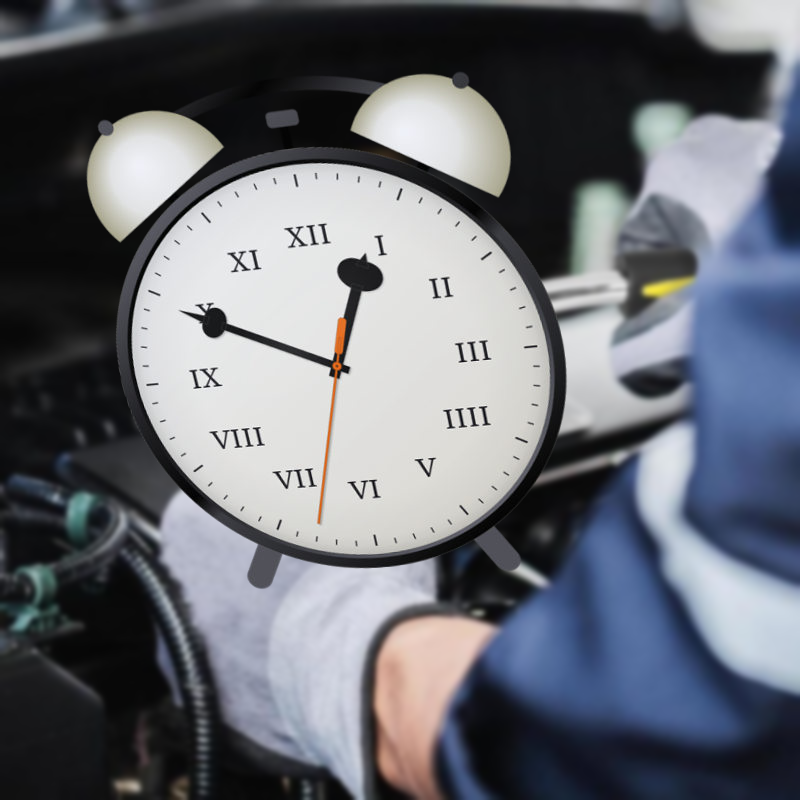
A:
12h49m33s
